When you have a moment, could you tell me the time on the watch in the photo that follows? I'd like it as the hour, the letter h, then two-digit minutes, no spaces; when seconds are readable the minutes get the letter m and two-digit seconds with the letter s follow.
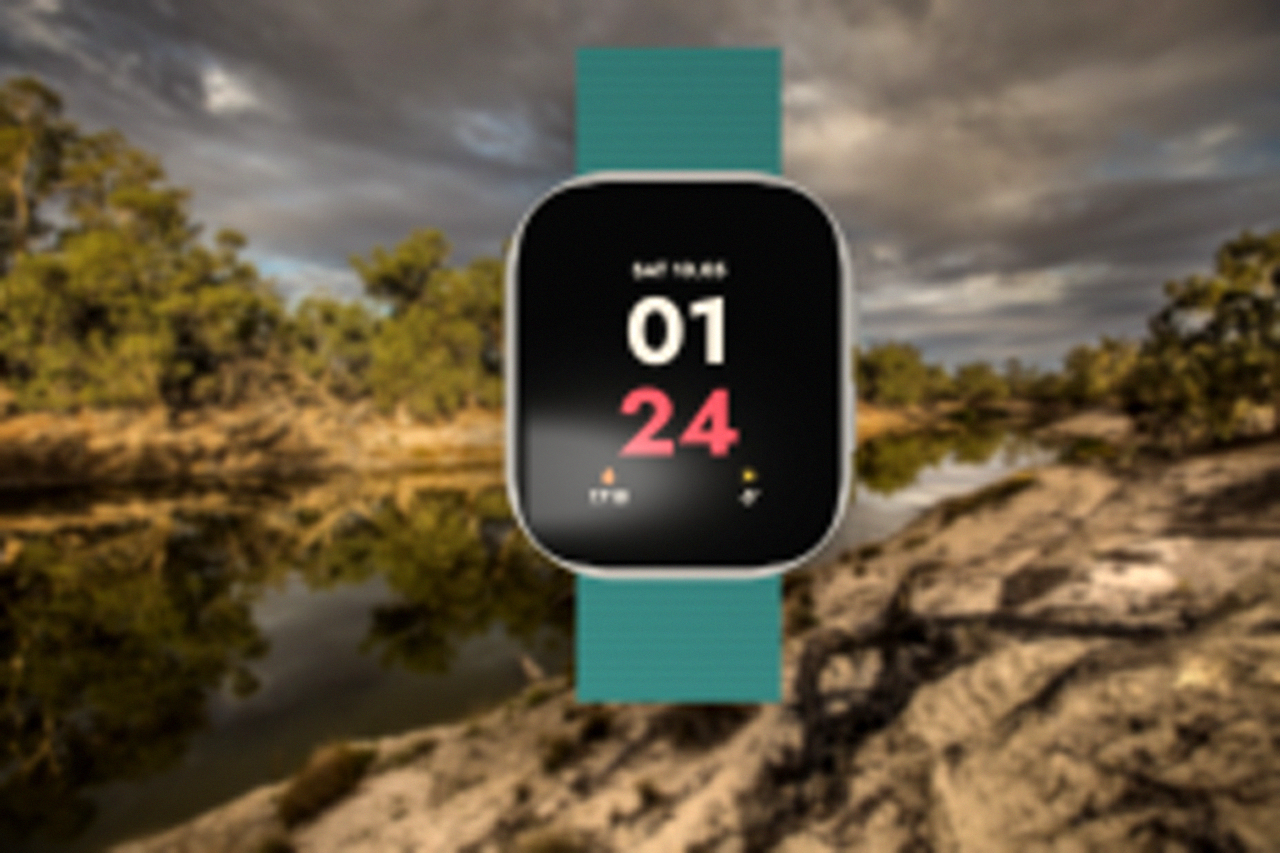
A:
1h24
